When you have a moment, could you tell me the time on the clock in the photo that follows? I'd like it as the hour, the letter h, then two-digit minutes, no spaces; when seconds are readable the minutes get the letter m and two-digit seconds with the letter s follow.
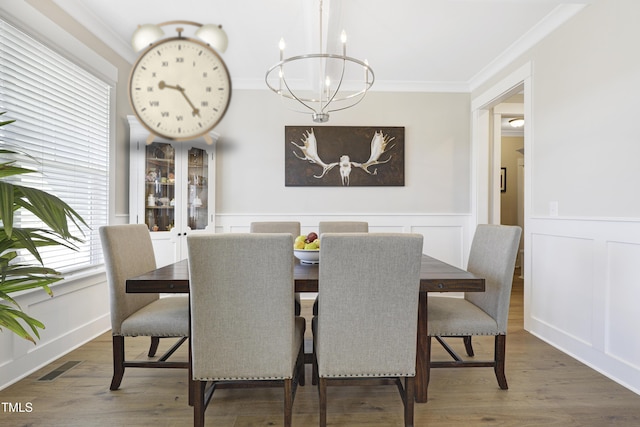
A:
9h24
